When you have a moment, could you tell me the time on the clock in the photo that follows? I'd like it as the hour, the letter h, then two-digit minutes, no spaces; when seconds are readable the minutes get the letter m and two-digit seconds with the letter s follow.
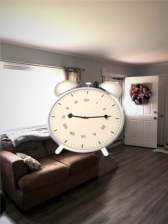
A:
9h14
